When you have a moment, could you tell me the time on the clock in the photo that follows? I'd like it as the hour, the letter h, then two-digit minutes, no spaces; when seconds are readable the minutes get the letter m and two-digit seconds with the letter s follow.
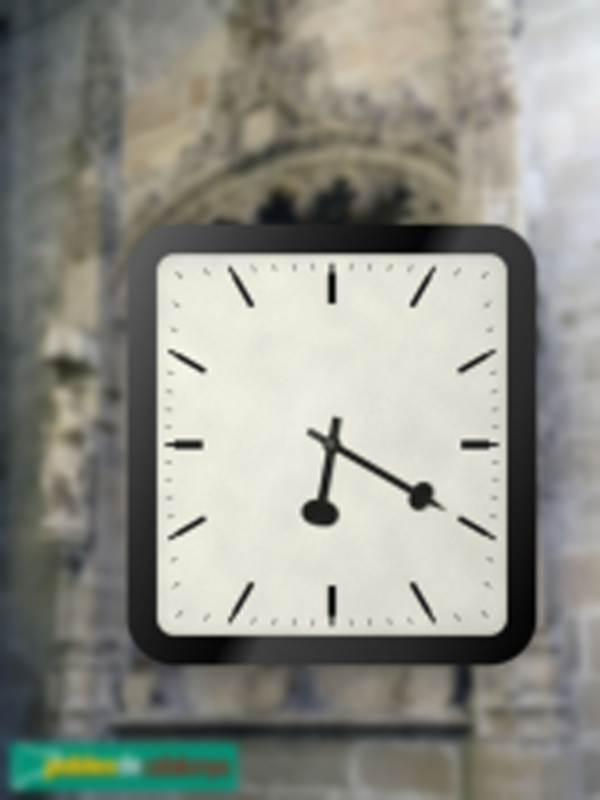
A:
6h20
